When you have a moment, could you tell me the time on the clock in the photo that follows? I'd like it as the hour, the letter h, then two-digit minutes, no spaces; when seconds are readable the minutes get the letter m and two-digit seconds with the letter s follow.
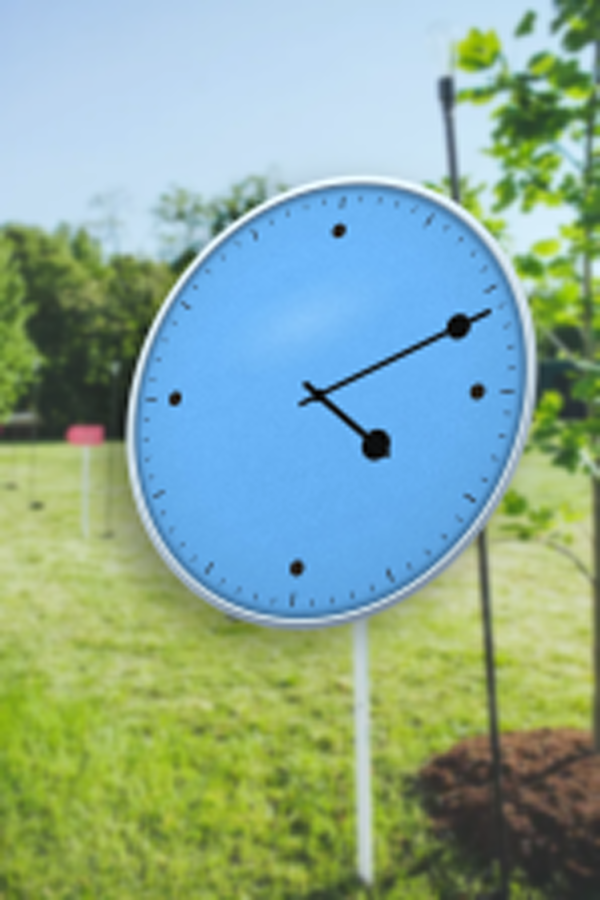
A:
4h11
